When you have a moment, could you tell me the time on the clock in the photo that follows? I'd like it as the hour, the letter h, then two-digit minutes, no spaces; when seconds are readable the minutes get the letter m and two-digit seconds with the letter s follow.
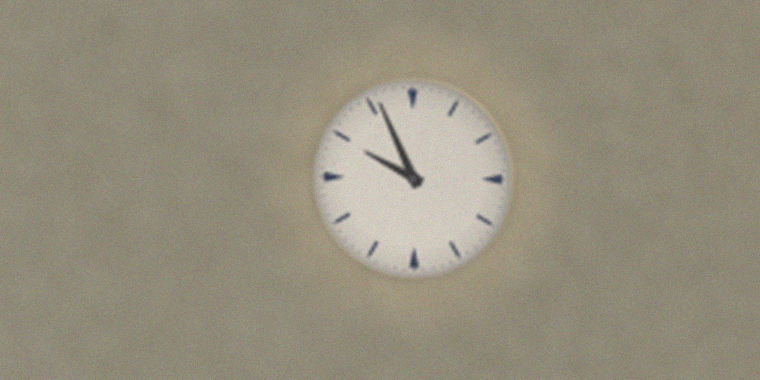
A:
9h56
